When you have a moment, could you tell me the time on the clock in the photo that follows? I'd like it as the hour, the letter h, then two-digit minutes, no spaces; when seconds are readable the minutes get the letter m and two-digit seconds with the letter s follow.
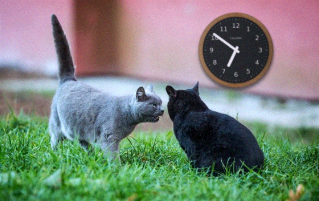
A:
6h51
